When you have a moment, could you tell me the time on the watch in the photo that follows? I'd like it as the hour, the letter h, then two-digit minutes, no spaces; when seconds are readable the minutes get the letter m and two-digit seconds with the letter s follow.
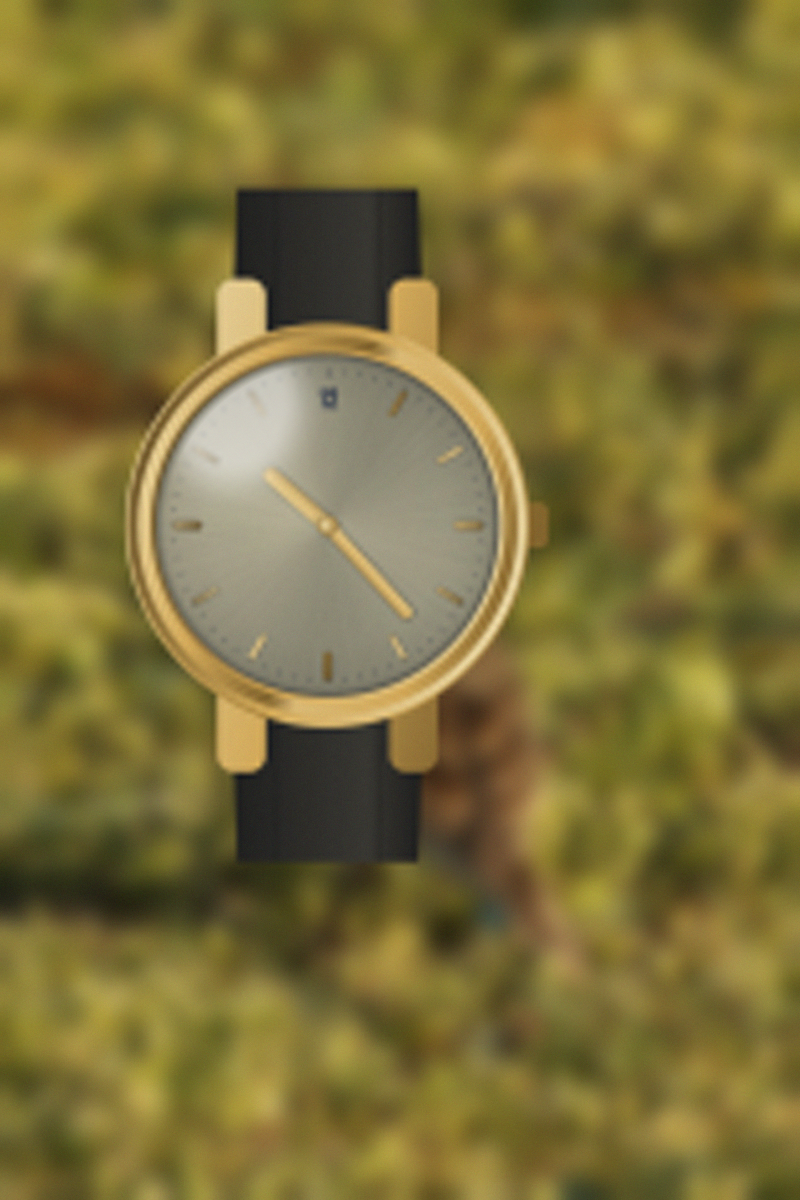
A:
10h23
